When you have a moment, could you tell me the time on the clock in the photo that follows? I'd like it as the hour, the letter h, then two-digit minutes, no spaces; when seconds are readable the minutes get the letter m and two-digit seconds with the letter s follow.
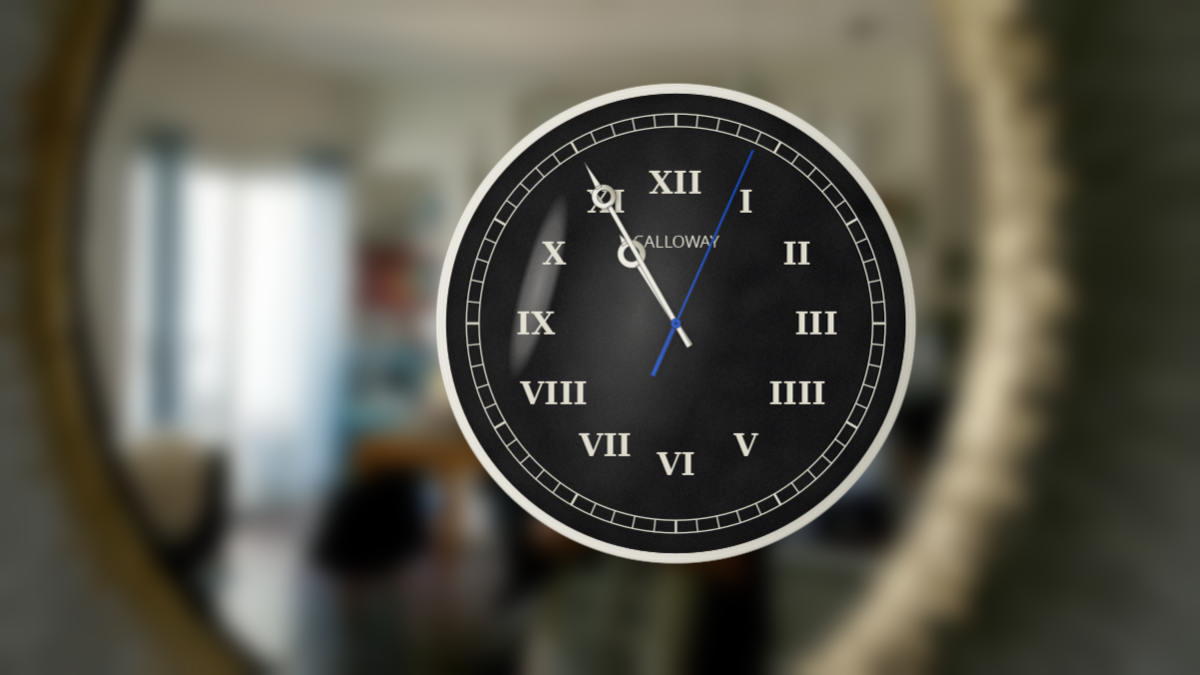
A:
10h55m04s
